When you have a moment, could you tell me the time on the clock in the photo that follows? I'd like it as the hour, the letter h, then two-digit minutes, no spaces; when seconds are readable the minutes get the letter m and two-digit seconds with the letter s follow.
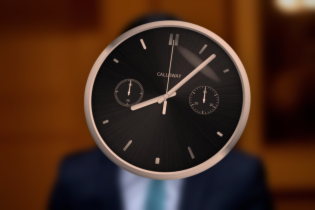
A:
8h07
